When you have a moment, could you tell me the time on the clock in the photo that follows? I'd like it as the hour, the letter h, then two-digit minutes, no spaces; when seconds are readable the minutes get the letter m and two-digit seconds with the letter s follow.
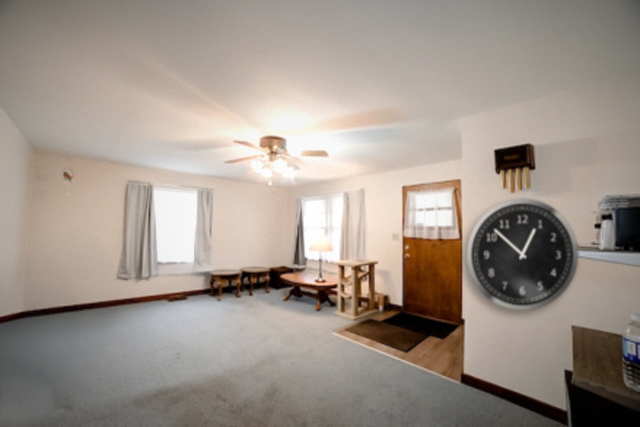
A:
12h52
